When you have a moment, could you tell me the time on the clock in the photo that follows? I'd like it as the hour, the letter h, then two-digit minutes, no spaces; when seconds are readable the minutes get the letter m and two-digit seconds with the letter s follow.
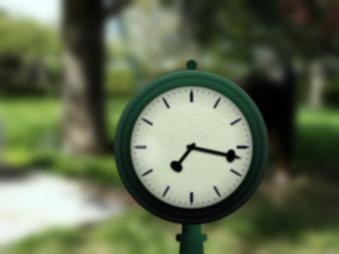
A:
7h17
